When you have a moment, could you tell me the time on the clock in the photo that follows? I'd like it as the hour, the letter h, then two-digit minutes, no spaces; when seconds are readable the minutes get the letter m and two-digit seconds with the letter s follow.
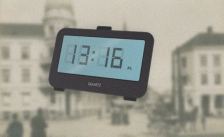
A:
13h16
